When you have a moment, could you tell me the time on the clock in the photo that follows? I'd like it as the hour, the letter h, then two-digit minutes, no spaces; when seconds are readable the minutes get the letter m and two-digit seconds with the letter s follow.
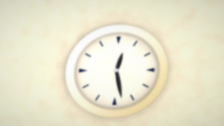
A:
12h28
